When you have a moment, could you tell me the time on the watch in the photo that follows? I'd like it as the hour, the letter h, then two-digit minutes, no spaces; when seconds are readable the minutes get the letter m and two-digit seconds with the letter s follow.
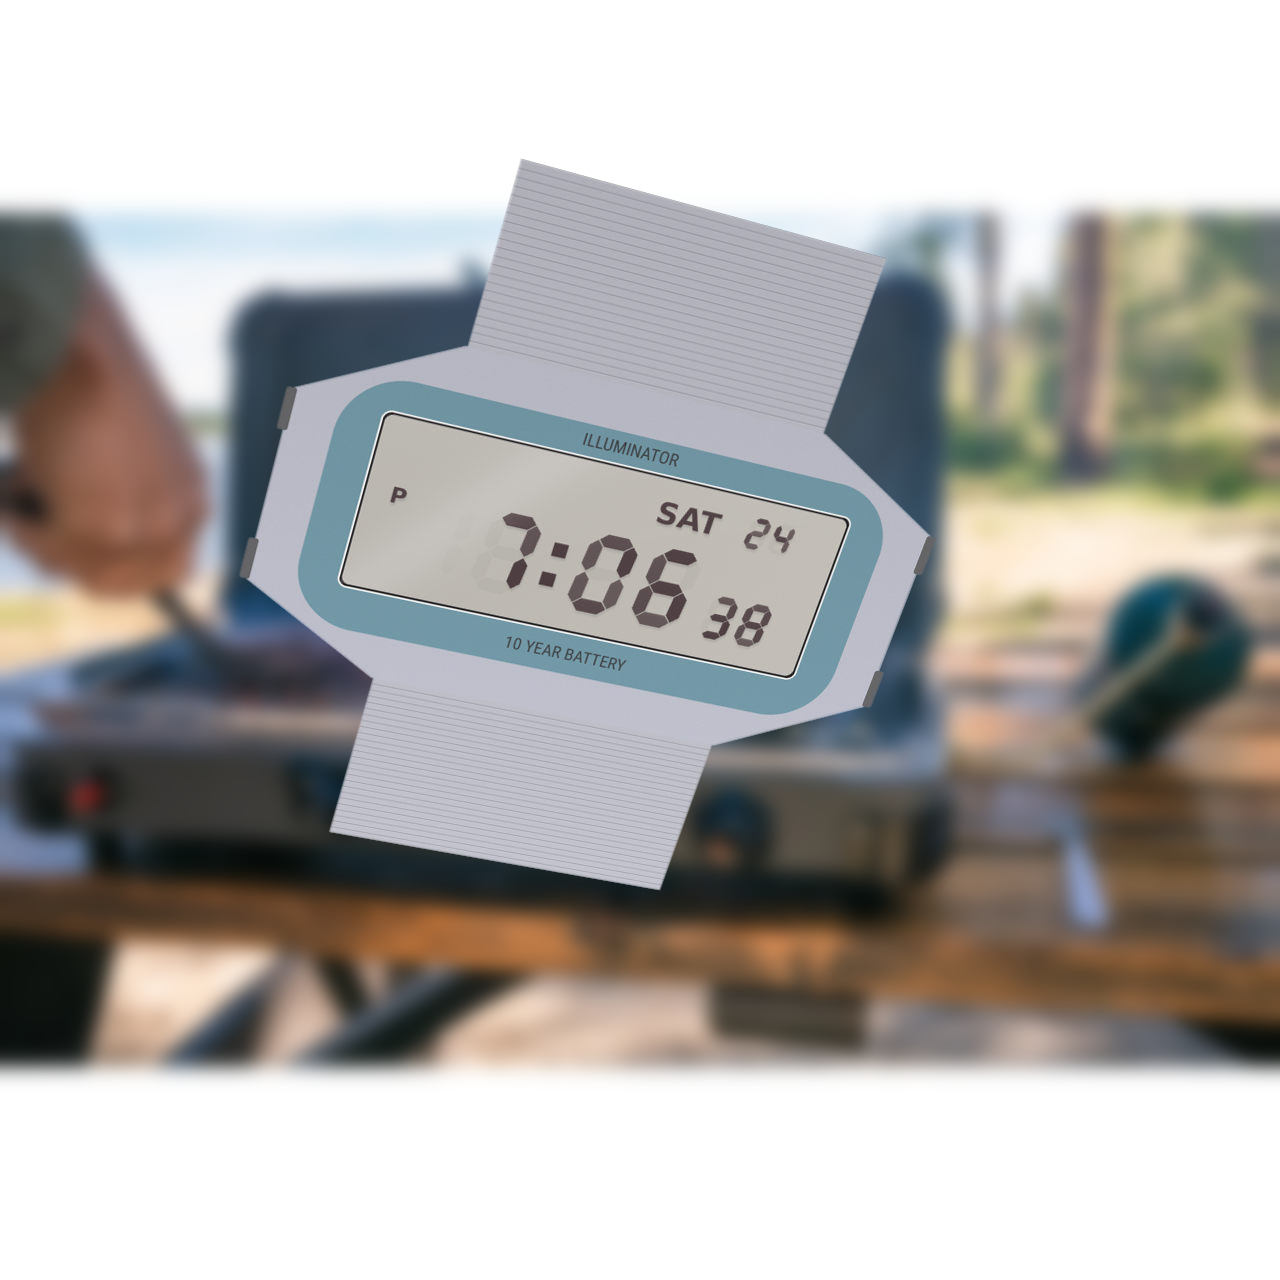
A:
7h06m38s
